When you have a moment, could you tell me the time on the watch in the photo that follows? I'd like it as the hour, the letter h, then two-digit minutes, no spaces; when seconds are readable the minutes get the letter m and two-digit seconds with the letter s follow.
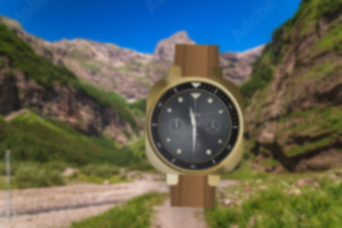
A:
11h30
